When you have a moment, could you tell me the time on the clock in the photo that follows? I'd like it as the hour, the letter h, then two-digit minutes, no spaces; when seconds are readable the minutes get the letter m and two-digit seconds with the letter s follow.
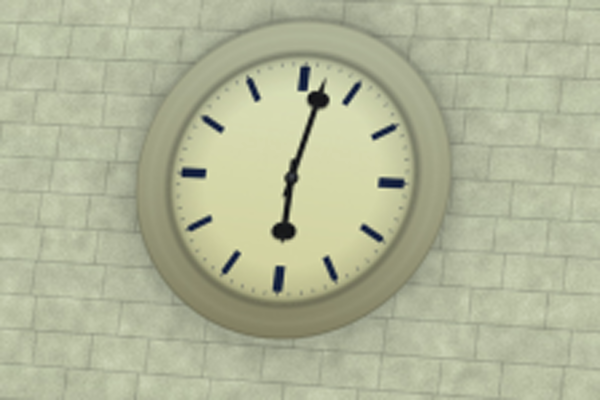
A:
6h02
